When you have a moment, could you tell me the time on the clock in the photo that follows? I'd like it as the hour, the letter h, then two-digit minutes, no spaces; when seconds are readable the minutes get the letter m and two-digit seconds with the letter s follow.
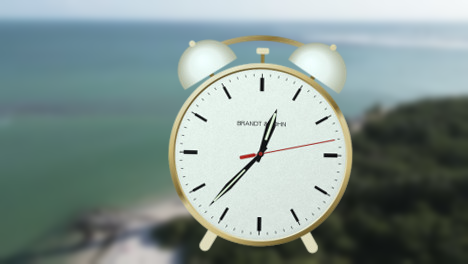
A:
12h37m13s
